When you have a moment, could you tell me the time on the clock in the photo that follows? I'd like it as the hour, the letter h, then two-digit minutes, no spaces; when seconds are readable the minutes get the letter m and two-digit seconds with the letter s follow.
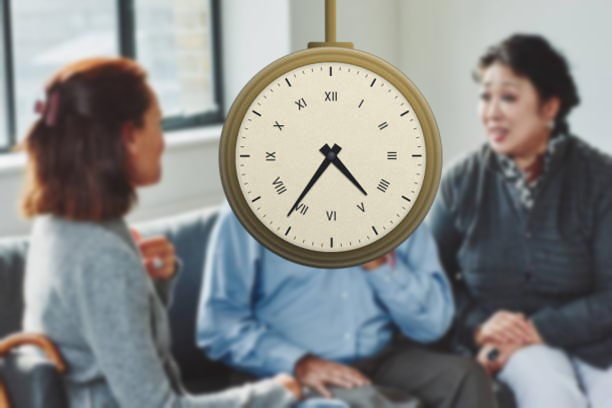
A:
4h36
